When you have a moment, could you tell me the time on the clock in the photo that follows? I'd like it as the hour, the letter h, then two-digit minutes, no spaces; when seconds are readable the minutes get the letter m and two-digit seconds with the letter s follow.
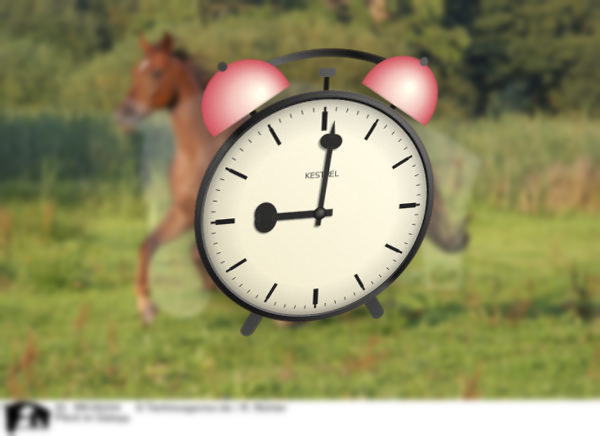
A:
9h01
